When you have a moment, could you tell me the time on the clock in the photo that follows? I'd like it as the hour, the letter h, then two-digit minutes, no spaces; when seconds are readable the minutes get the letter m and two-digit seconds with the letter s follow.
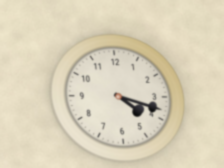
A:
4h18
